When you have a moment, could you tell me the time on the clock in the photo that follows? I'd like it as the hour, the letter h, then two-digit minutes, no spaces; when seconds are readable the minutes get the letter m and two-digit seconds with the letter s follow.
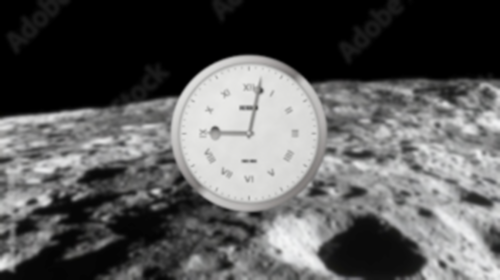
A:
9h02
